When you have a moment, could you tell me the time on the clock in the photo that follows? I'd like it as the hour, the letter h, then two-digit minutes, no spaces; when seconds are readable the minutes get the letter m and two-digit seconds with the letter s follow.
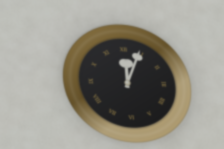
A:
12h04
